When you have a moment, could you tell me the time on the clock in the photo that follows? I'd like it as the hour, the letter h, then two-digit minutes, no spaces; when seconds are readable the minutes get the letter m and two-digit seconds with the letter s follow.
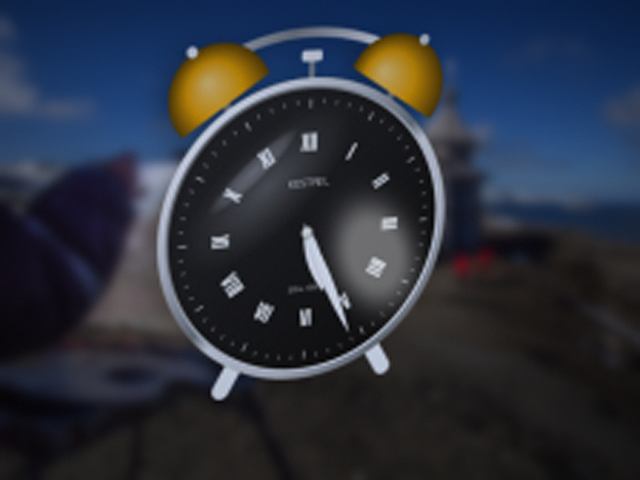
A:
5h26
